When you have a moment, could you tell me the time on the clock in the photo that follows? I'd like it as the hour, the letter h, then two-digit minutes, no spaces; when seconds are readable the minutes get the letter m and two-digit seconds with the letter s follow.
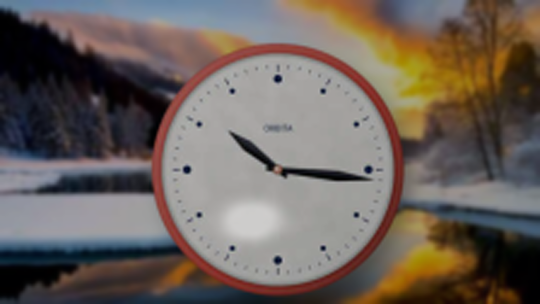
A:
10h16
